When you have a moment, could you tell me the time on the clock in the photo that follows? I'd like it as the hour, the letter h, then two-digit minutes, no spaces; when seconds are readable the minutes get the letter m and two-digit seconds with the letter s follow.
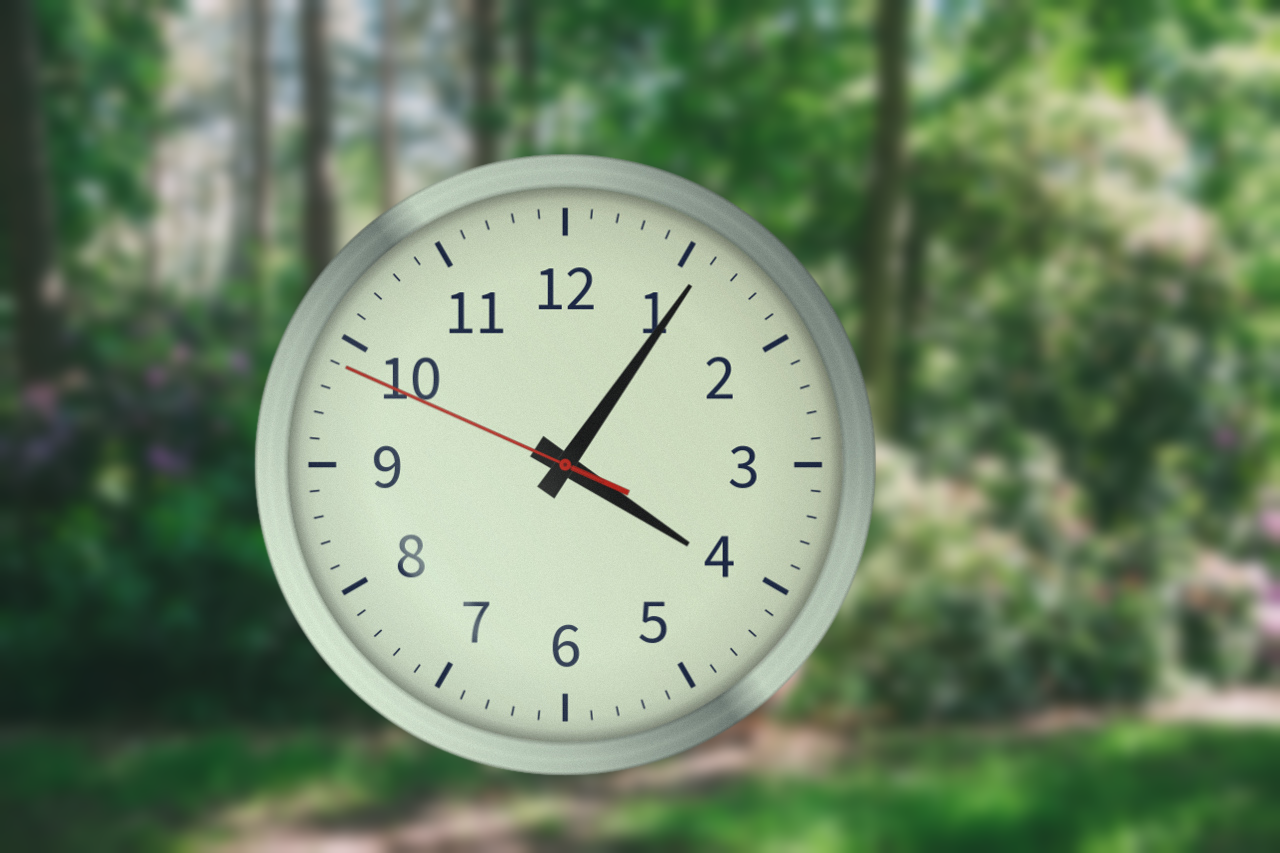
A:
4h05m49s
